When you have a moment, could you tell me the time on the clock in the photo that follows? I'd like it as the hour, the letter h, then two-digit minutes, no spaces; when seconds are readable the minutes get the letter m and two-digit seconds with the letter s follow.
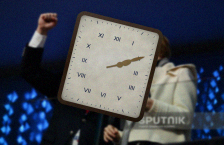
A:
2h10
